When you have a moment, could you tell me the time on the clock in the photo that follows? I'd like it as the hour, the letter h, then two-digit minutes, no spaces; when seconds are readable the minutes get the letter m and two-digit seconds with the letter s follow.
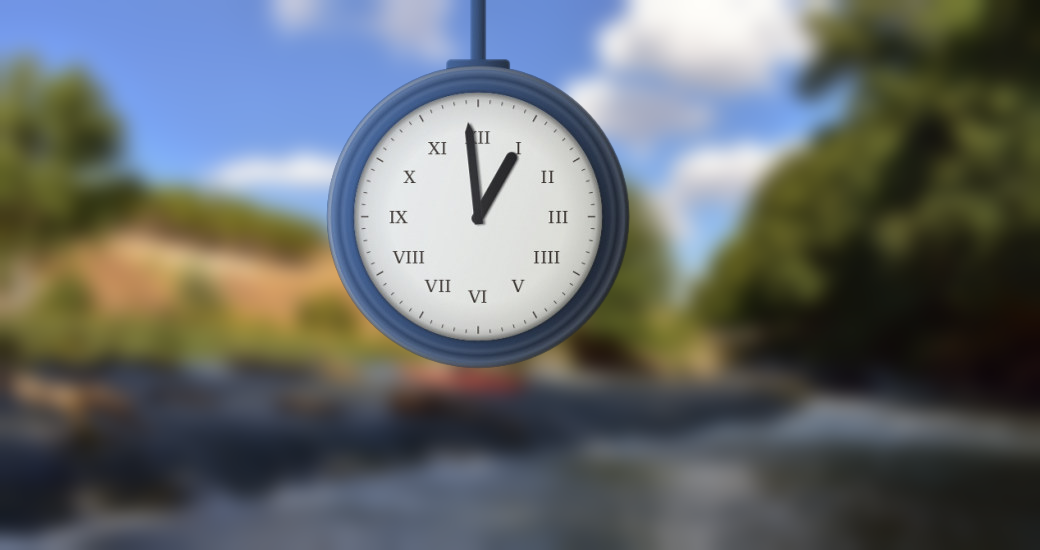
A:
12h59
